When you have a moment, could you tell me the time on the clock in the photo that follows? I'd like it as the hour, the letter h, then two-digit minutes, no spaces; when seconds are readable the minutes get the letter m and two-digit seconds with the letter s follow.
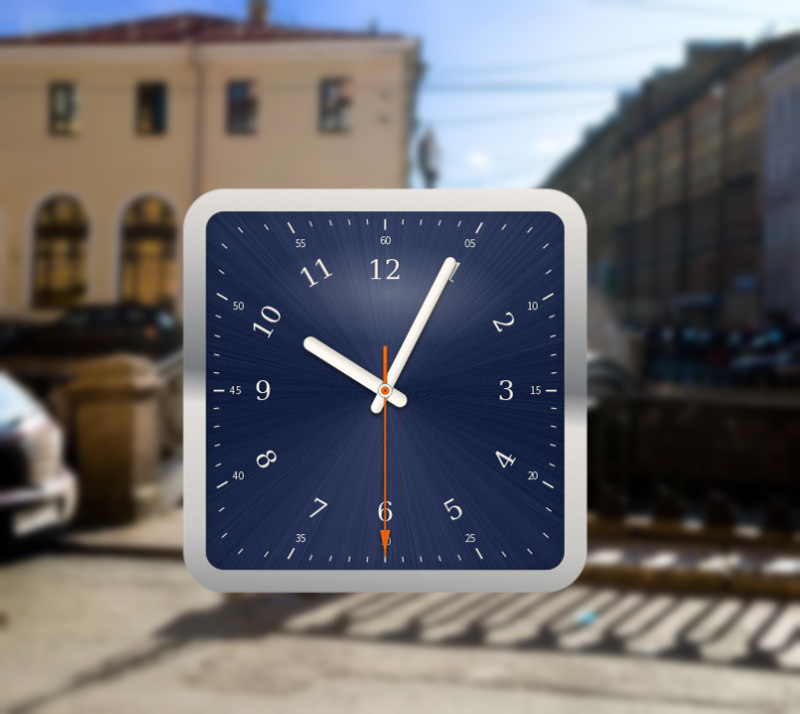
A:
10h04m30s
